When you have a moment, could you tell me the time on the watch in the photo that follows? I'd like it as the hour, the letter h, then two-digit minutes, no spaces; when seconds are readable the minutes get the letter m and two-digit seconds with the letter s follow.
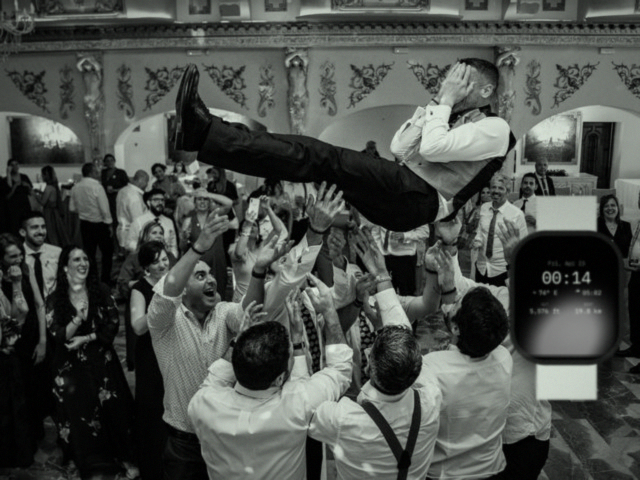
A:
0h14
